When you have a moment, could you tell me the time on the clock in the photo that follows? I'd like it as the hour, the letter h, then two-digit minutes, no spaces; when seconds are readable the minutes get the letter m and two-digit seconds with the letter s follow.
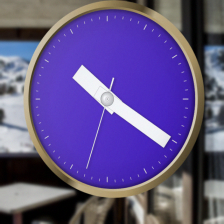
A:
10h20m33s
